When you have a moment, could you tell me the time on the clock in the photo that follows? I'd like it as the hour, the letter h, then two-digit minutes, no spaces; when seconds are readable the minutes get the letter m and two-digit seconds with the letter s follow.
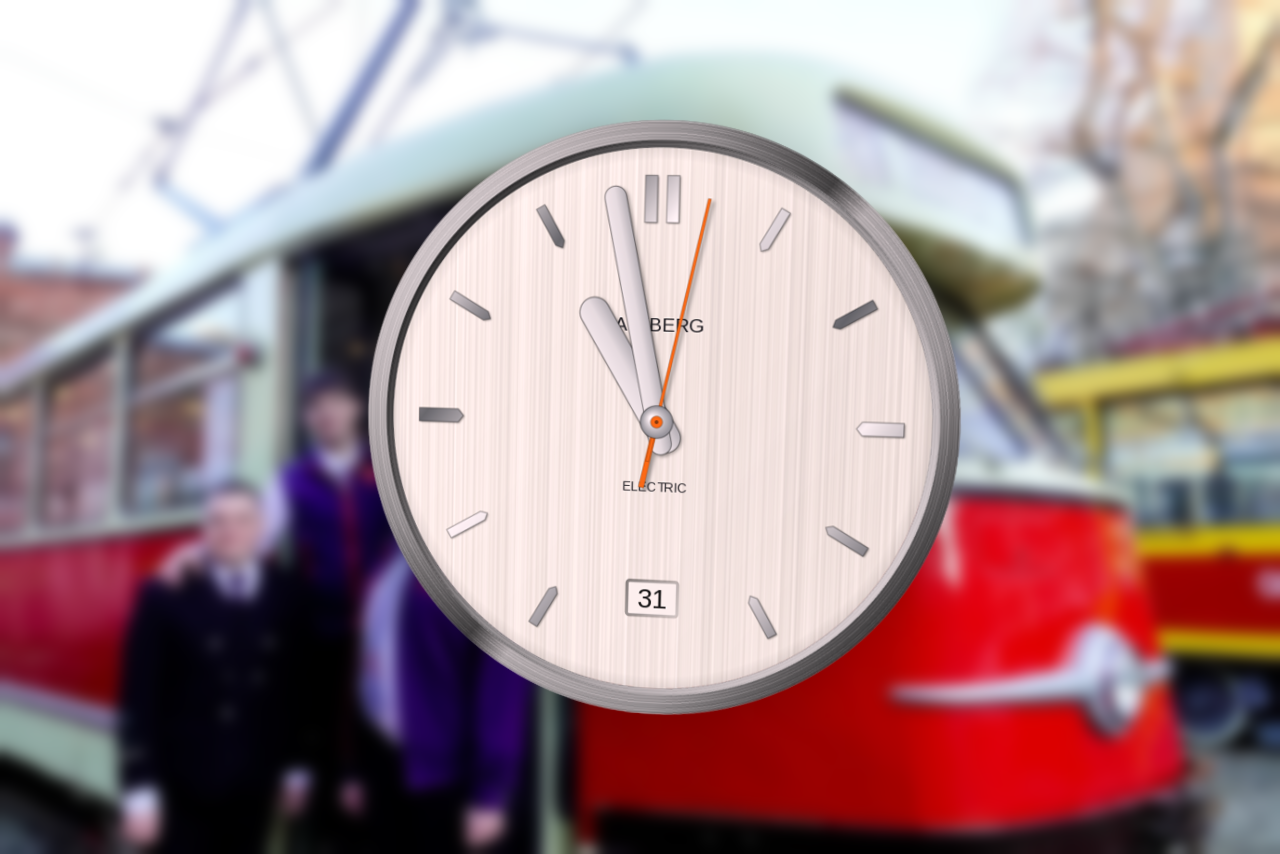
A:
10h58m02s
